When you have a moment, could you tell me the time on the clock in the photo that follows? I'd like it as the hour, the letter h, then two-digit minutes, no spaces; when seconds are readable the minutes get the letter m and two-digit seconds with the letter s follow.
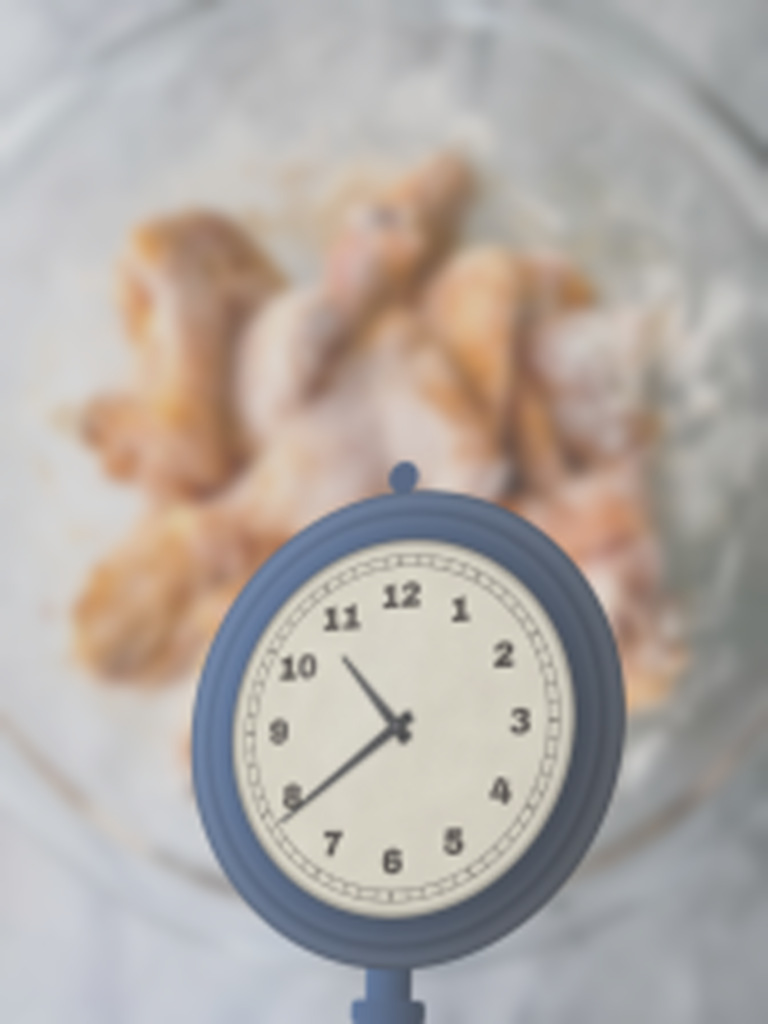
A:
10h39
